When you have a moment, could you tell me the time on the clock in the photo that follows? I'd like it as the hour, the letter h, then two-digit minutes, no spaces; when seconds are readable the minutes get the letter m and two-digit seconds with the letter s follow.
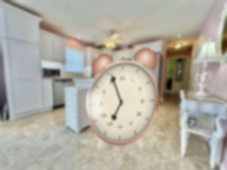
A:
6h56
